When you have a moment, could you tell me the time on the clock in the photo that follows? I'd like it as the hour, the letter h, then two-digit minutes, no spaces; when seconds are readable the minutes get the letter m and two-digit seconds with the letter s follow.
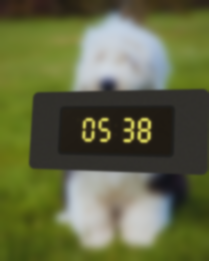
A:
5h38
